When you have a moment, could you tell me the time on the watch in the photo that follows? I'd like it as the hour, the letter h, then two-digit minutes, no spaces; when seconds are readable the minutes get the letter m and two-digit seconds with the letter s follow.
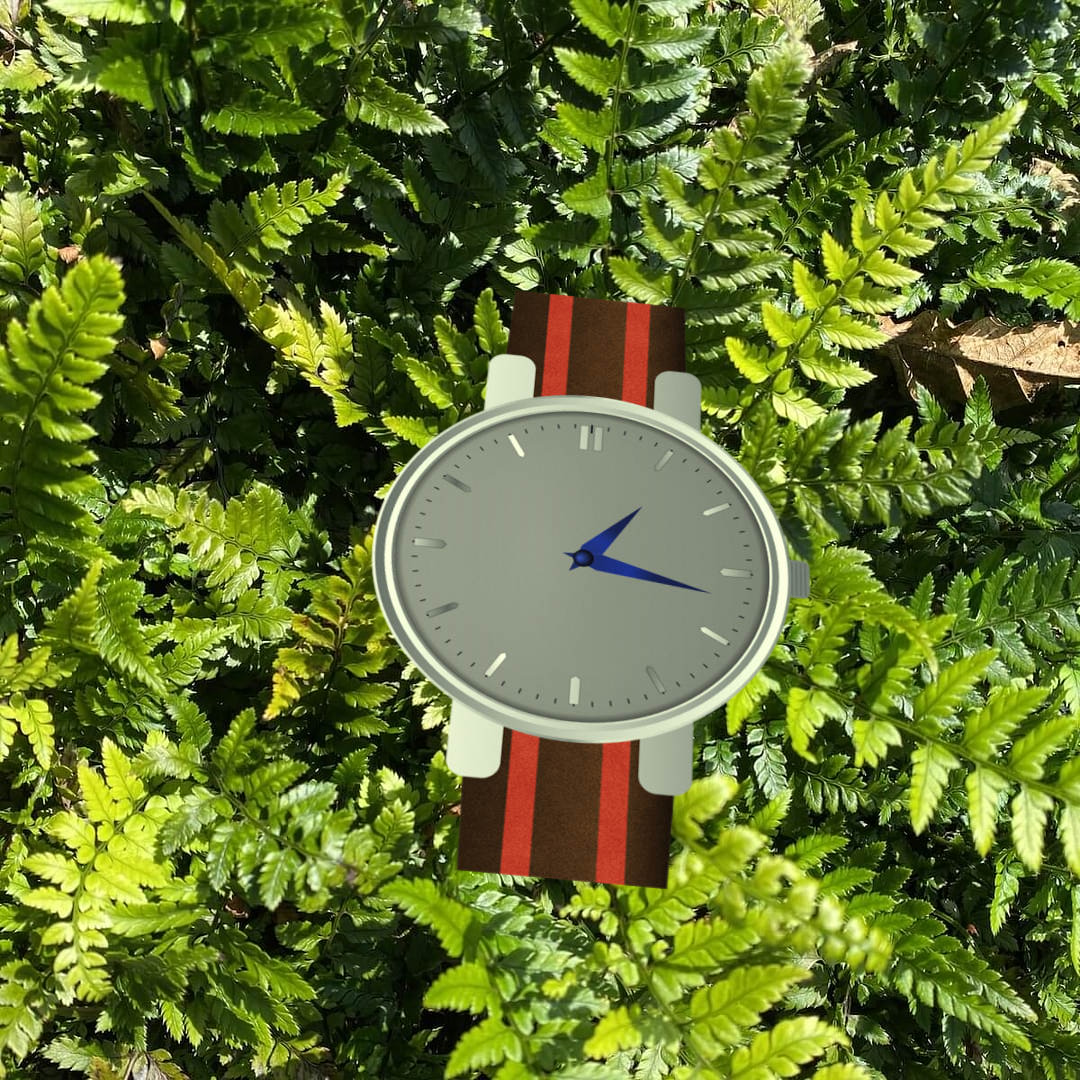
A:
1h17
